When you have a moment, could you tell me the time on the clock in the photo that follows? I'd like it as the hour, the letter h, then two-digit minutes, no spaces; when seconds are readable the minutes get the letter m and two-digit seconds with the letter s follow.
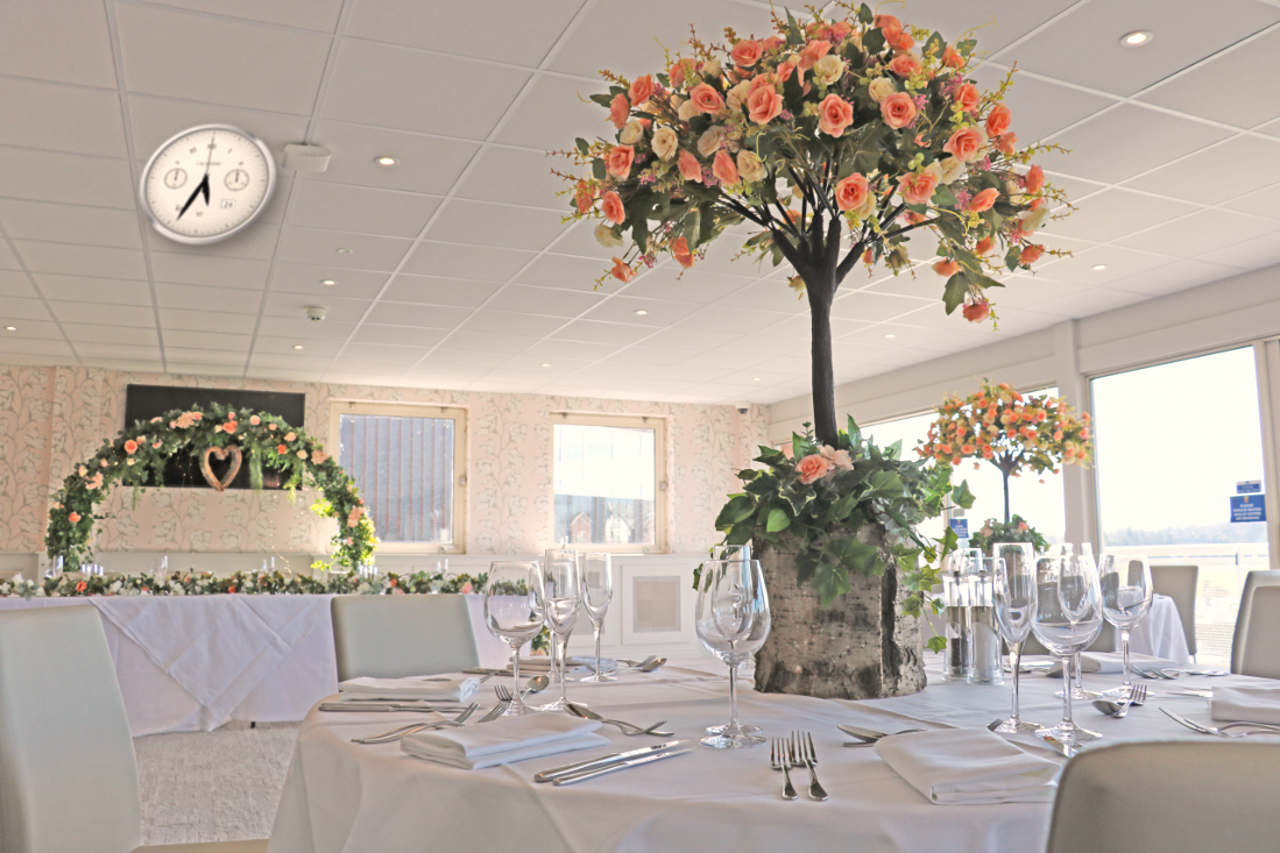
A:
5h34
